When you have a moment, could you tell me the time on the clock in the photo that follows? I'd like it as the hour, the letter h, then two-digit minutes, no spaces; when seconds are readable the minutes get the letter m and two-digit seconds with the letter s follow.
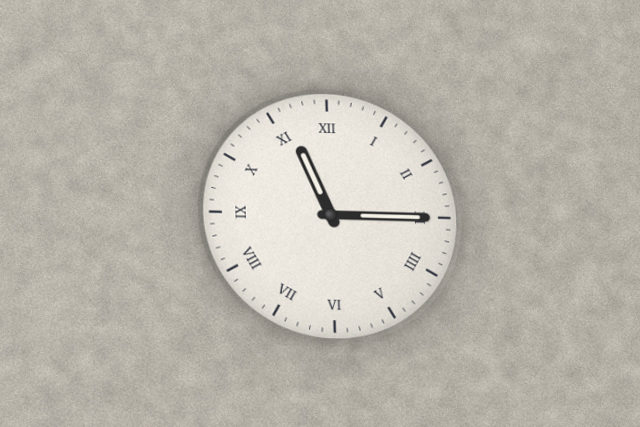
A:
11h15
